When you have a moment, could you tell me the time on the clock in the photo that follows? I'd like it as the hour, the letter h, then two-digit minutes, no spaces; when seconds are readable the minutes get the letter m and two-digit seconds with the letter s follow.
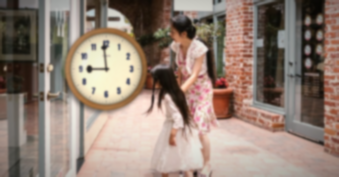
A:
8h59
